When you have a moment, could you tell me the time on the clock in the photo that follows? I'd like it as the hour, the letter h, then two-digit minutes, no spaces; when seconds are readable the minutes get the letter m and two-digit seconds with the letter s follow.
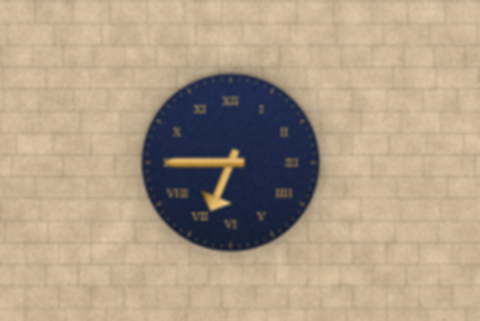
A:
6h45
